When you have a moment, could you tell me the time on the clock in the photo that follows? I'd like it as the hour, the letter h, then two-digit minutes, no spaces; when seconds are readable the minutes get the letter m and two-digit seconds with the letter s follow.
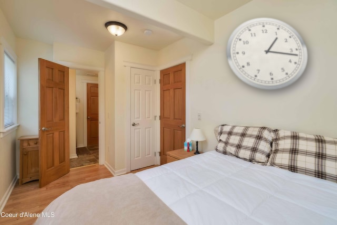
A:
1h17
